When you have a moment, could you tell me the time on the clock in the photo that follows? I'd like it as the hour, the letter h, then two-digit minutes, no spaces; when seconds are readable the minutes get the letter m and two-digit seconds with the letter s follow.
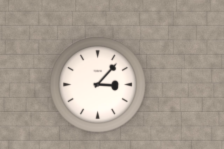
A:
3h07
